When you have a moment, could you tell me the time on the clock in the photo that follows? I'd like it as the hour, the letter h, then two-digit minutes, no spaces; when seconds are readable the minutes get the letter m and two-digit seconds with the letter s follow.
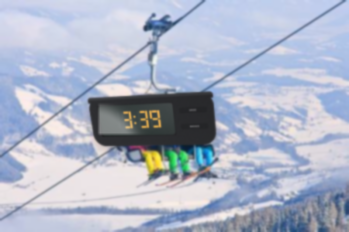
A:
3h39
